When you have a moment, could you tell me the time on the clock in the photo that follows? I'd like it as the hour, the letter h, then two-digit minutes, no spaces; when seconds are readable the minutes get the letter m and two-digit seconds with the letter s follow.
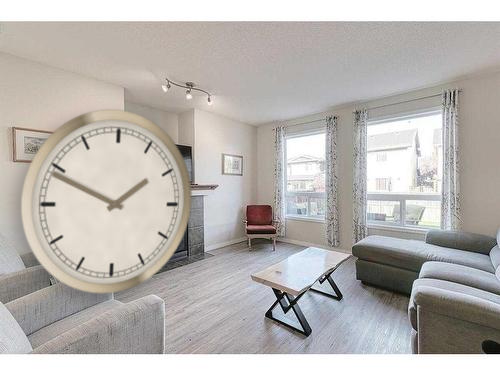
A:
1h49
